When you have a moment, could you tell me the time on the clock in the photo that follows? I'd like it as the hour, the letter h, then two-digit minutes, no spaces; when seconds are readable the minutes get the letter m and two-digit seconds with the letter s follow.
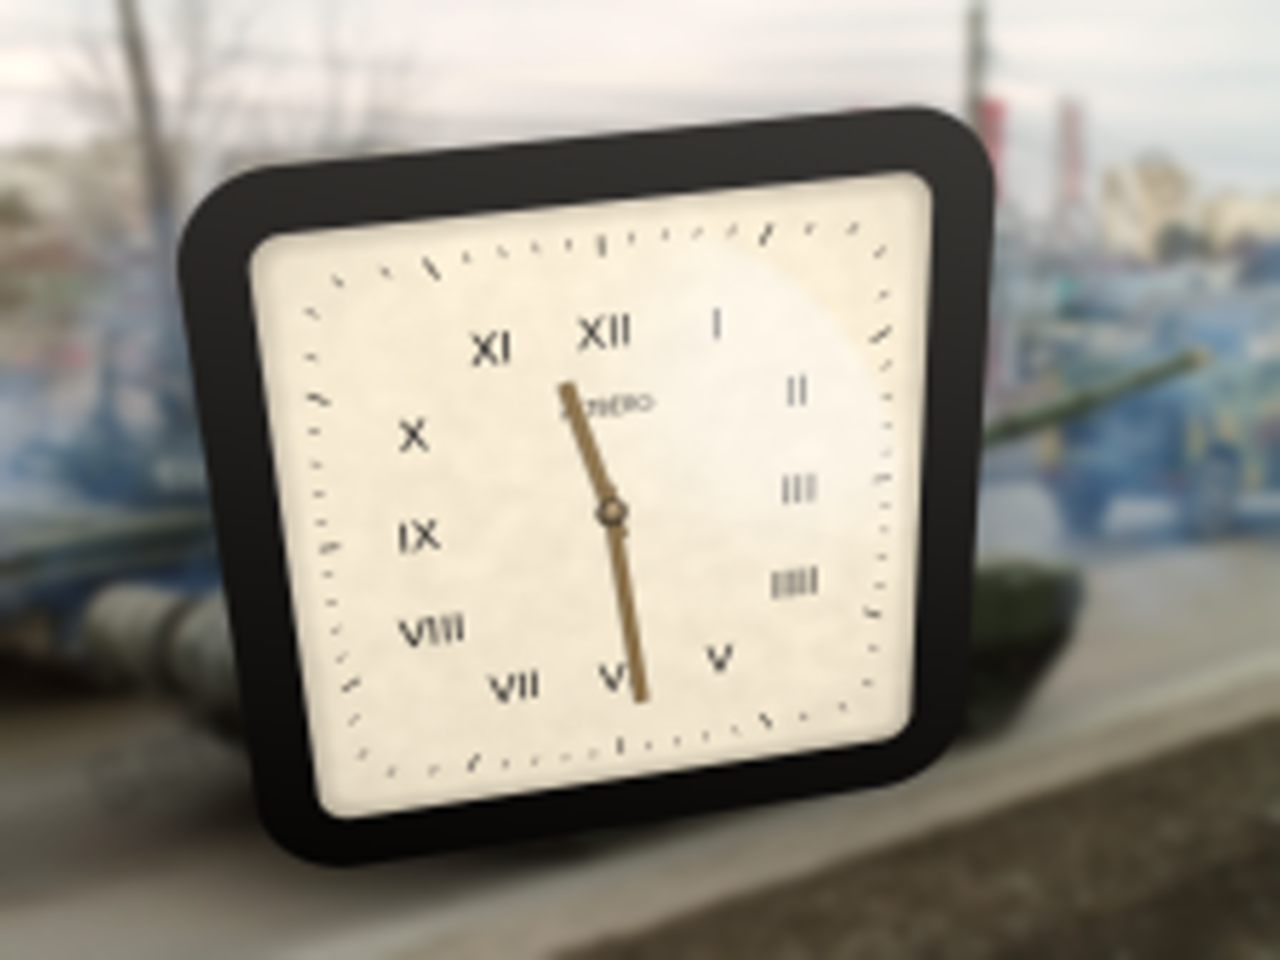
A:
11h29
